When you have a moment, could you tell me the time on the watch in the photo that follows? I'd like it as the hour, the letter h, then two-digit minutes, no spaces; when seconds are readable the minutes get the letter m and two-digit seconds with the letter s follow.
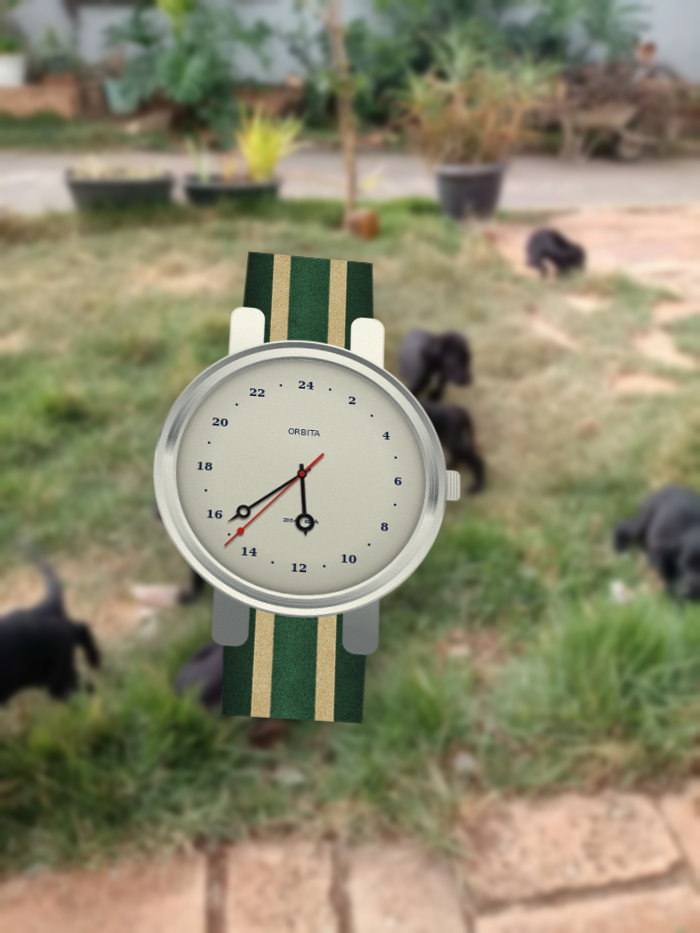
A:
11h38m37s
